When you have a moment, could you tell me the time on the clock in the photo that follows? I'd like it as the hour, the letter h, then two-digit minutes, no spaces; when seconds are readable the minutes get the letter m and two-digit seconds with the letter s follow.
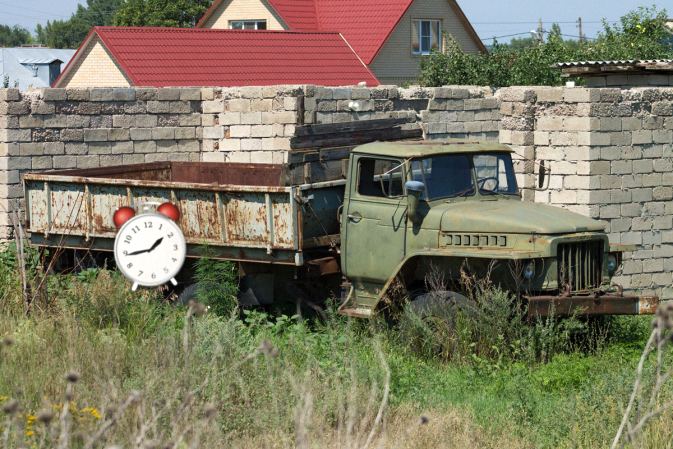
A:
1h44
